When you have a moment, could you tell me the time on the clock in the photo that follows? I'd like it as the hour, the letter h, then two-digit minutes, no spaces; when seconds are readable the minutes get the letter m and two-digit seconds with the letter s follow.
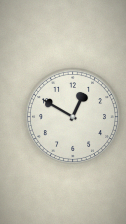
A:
12h50
